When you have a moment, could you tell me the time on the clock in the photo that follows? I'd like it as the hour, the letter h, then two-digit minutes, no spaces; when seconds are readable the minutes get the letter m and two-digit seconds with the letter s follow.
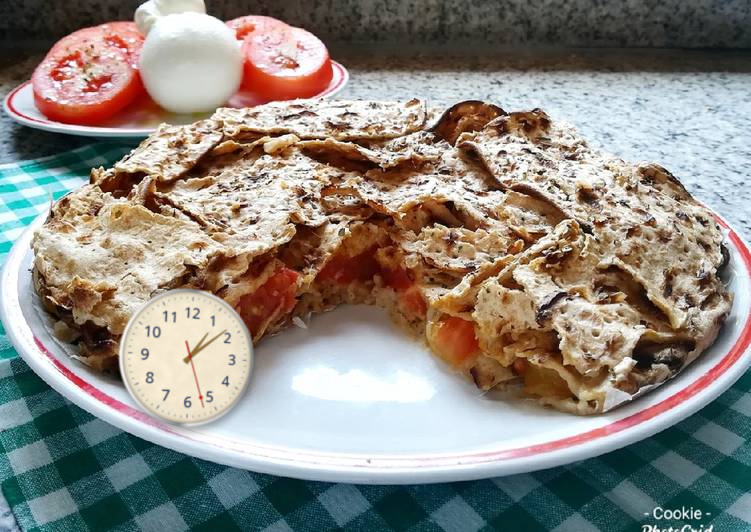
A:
1h08m27s
